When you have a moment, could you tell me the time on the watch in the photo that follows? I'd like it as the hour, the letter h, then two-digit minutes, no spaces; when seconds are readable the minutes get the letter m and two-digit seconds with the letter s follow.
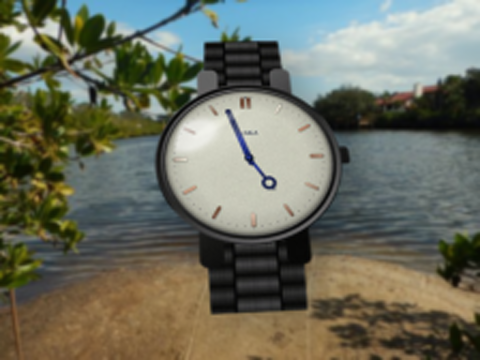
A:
4h57
